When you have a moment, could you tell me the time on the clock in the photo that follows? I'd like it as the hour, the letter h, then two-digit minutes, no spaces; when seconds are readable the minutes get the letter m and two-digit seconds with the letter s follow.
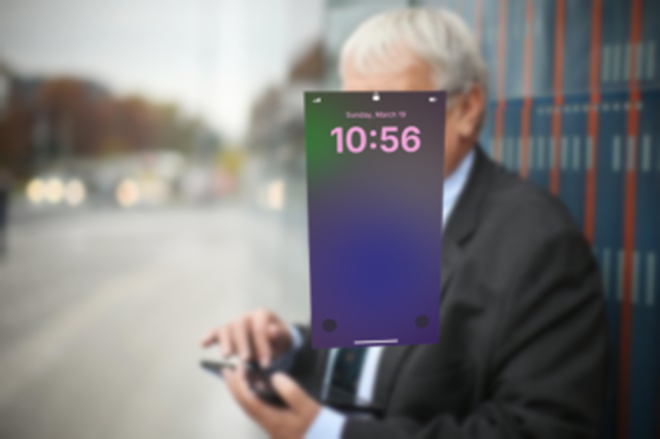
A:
10h56
